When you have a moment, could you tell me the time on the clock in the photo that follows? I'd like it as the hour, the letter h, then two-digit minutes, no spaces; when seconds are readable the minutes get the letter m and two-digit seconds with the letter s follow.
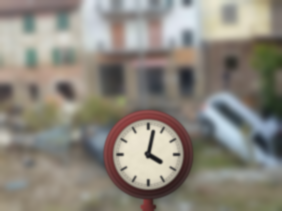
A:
4h02
